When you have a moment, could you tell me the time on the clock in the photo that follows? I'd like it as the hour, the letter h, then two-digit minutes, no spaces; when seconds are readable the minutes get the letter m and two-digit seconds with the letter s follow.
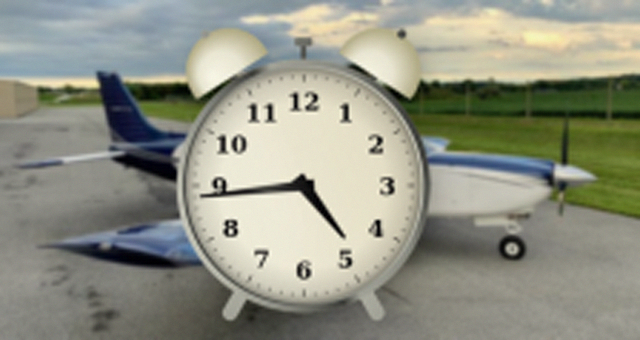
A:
4h44
